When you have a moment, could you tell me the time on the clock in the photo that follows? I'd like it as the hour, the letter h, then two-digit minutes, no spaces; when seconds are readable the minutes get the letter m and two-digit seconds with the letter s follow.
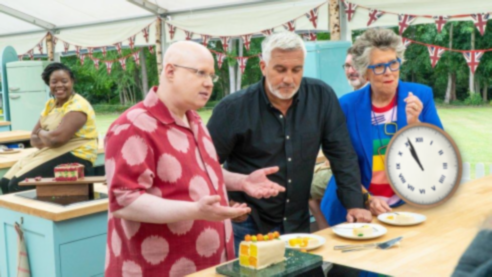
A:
10h56
